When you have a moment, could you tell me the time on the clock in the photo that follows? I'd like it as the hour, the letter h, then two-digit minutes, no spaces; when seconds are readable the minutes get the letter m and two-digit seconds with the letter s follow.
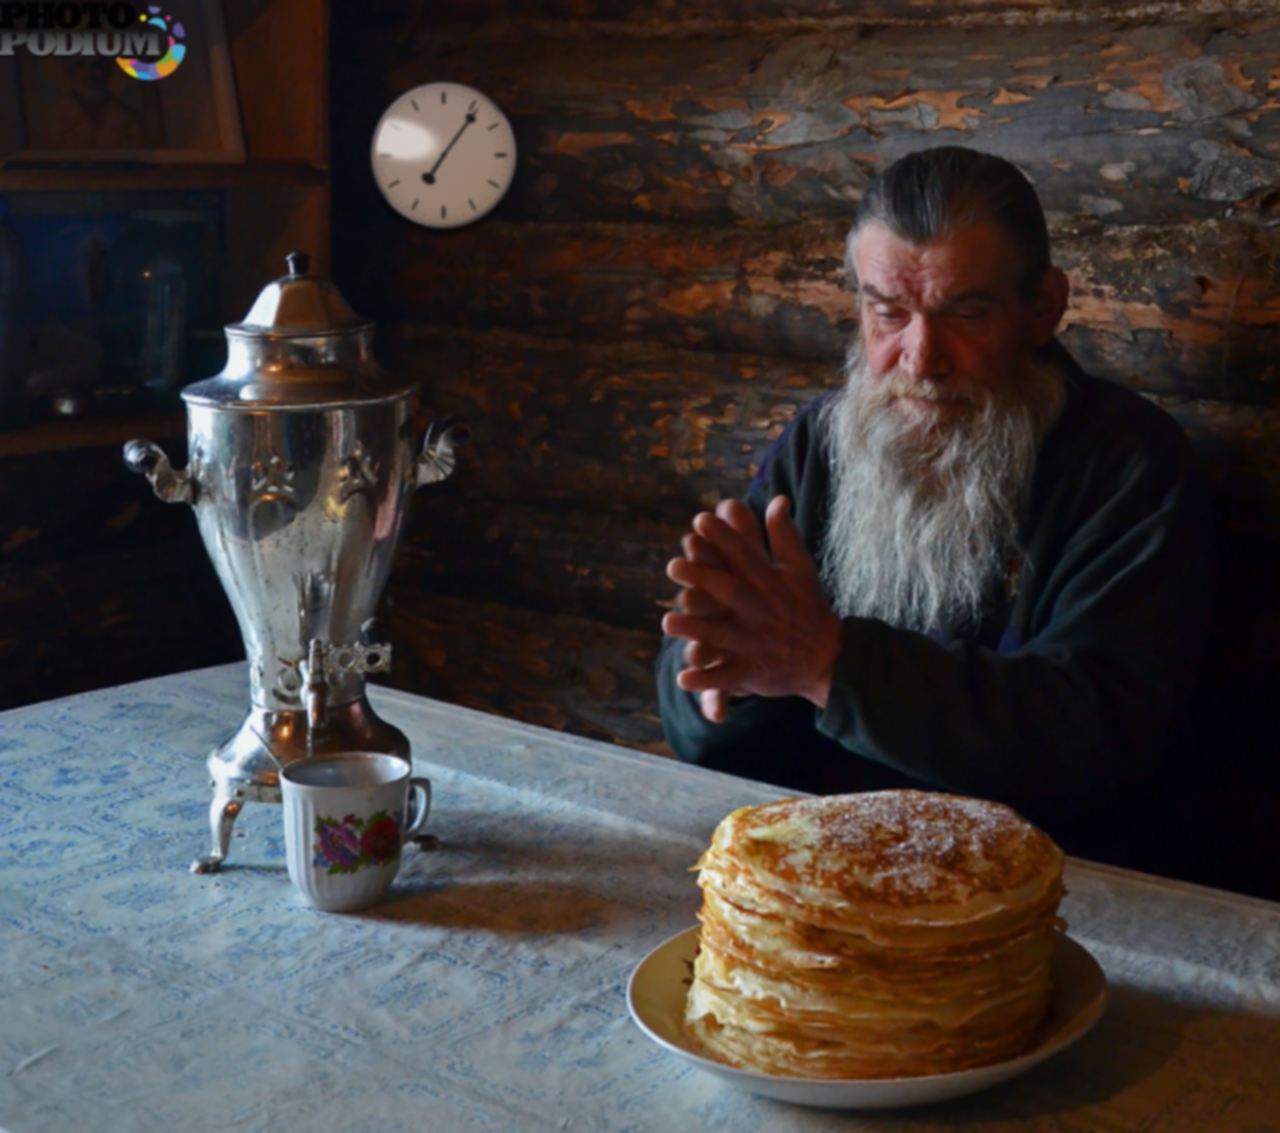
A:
7h06
